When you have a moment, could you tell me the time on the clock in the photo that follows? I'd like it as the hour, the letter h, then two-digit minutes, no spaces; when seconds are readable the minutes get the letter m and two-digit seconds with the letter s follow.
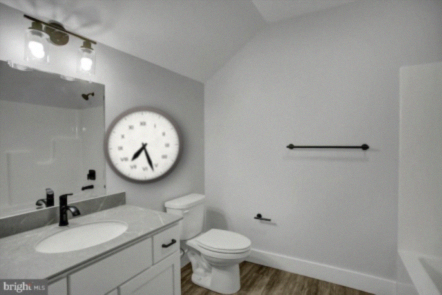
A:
7h27
